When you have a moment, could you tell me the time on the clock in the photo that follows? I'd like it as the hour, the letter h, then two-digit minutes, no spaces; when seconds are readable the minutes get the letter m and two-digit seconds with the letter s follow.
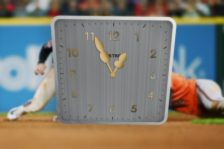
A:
12h56
